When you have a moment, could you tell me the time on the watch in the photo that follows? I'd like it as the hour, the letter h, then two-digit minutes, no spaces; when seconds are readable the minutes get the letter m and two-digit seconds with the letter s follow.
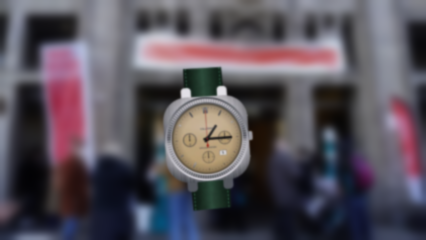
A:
1h15
